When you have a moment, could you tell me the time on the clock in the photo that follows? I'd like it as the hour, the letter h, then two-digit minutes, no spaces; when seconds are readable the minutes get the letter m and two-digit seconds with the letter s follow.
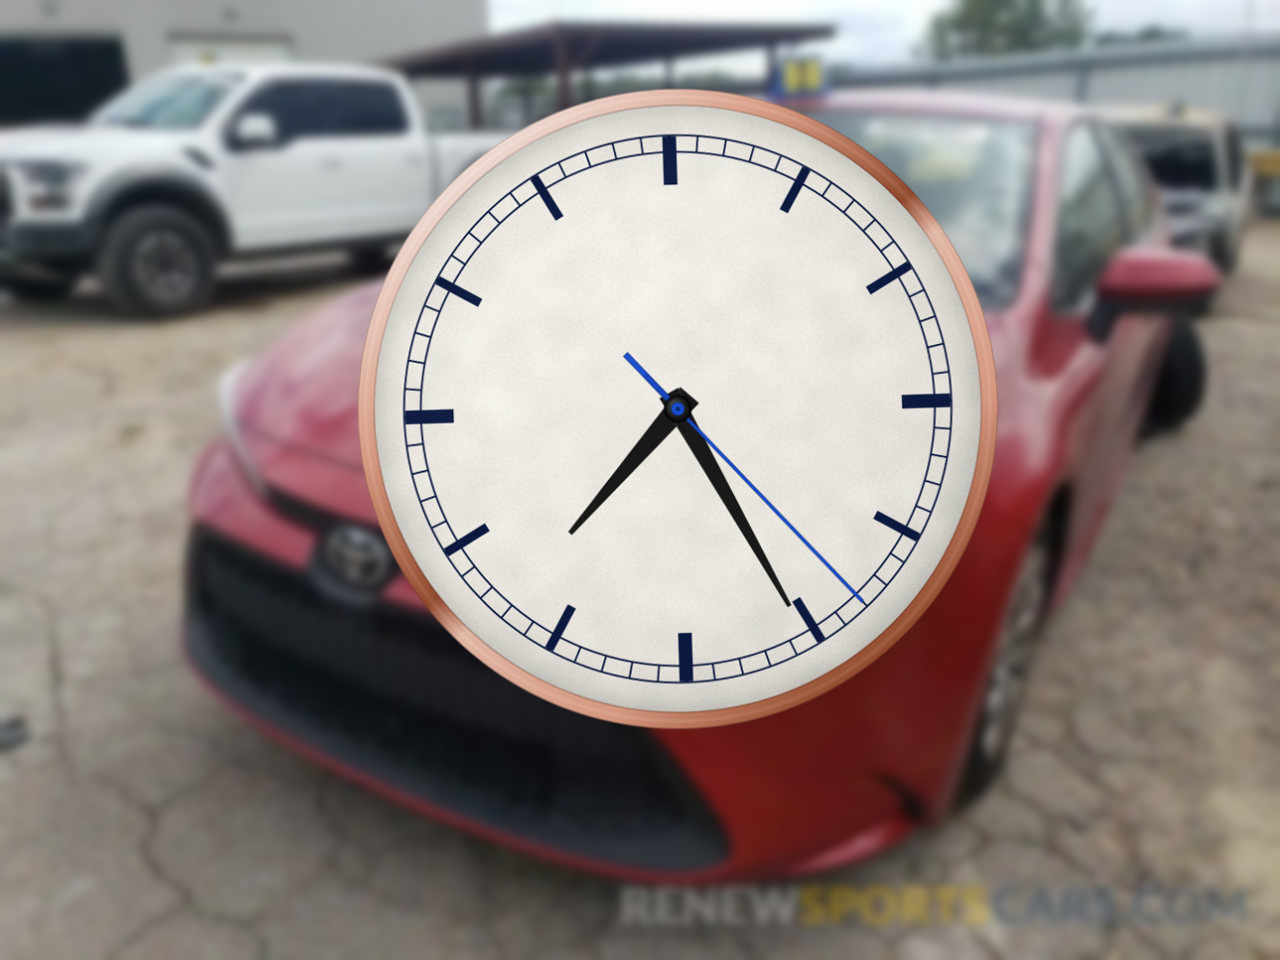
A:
7h25m23s
